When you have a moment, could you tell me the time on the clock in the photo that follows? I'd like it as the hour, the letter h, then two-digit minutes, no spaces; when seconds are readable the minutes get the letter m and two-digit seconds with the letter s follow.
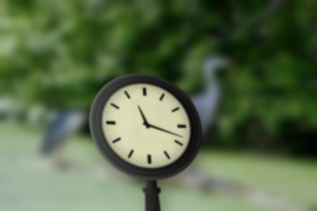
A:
11h18
